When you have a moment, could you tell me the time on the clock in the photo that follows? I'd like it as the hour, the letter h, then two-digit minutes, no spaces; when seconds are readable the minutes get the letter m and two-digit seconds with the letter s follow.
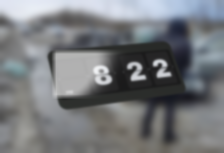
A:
8h22
